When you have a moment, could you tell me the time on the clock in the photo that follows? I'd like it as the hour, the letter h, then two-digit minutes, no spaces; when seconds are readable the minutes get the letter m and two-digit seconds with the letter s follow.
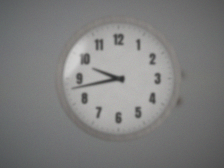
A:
9h43
